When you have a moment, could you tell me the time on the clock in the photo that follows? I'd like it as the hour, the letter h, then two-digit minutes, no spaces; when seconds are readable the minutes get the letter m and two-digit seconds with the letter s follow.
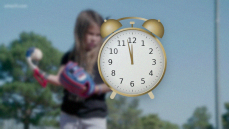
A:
11h58
